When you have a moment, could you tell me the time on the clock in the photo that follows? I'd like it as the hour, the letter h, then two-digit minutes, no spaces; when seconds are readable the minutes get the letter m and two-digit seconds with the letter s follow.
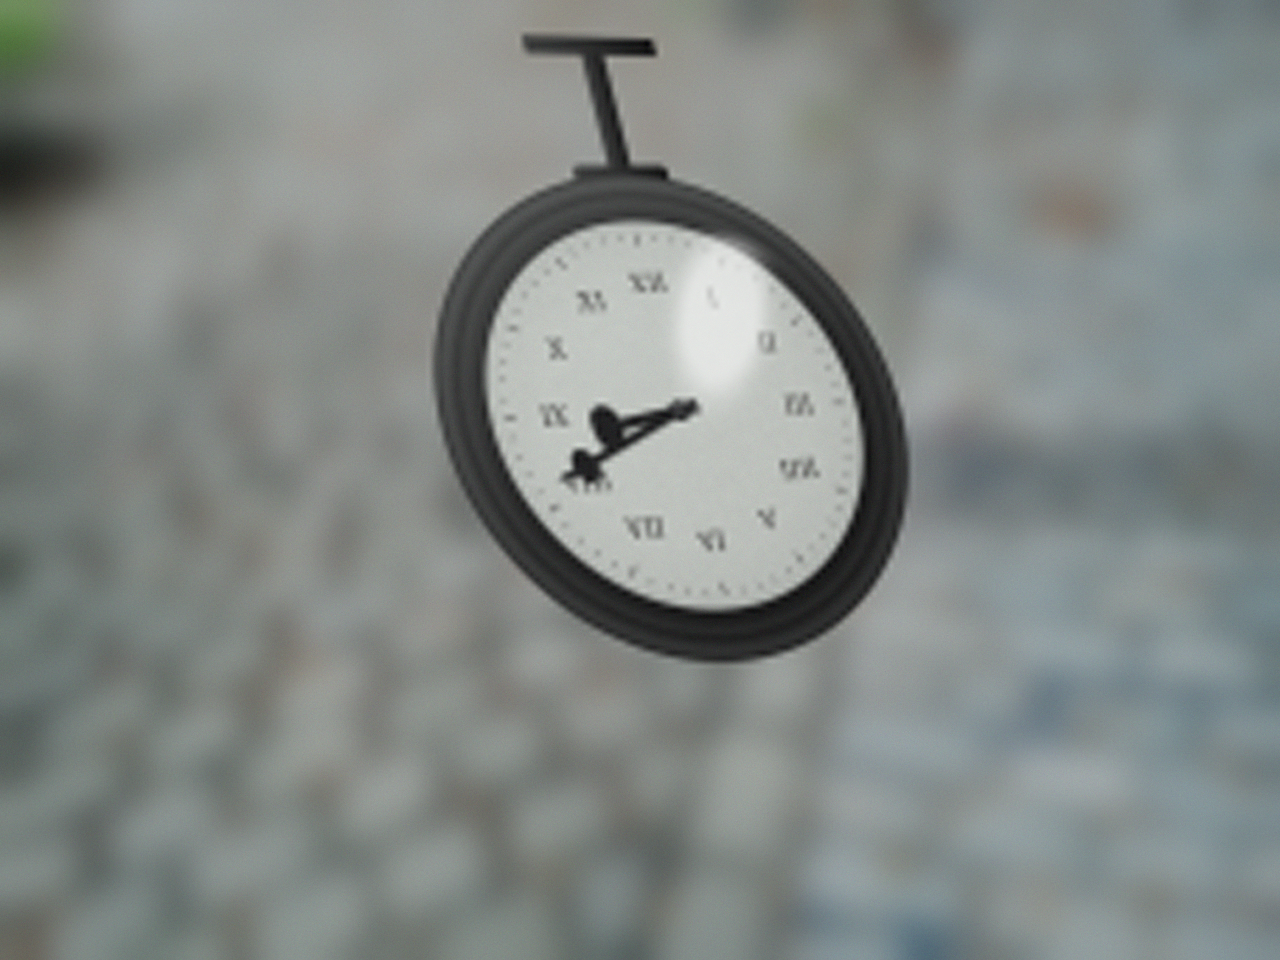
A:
8h41
